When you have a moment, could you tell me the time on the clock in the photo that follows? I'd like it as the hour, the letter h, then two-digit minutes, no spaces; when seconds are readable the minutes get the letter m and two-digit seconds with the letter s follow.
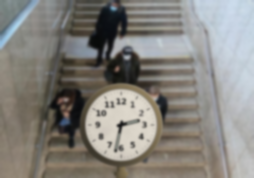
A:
2h32
